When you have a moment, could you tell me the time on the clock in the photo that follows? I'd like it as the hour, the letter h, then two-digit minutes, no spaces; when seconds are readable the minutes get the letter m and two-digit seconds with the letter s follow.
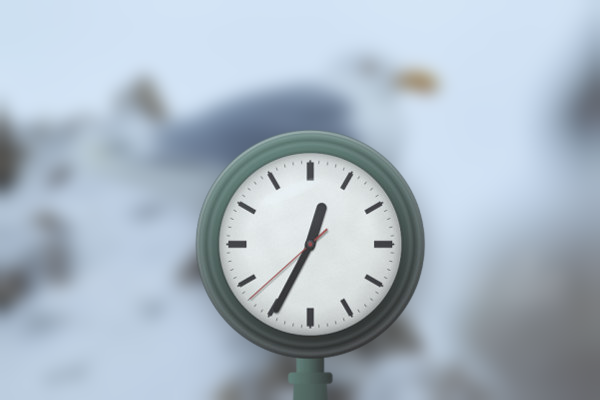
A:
12h34m38s
